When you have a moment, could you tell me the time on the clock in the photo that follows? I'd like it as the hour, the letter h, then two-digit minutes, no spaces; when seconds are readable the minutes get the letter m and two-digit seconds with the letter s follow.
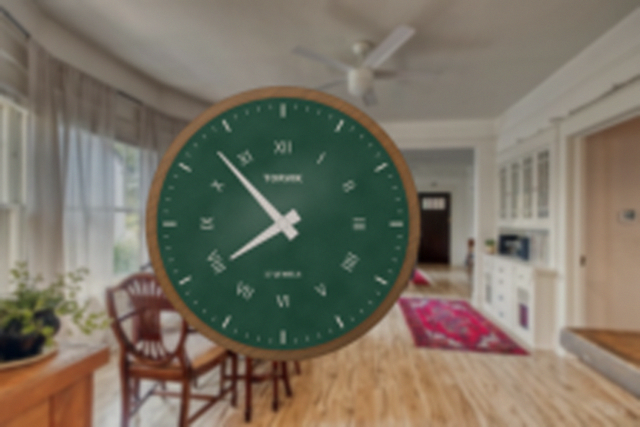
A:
7h53
